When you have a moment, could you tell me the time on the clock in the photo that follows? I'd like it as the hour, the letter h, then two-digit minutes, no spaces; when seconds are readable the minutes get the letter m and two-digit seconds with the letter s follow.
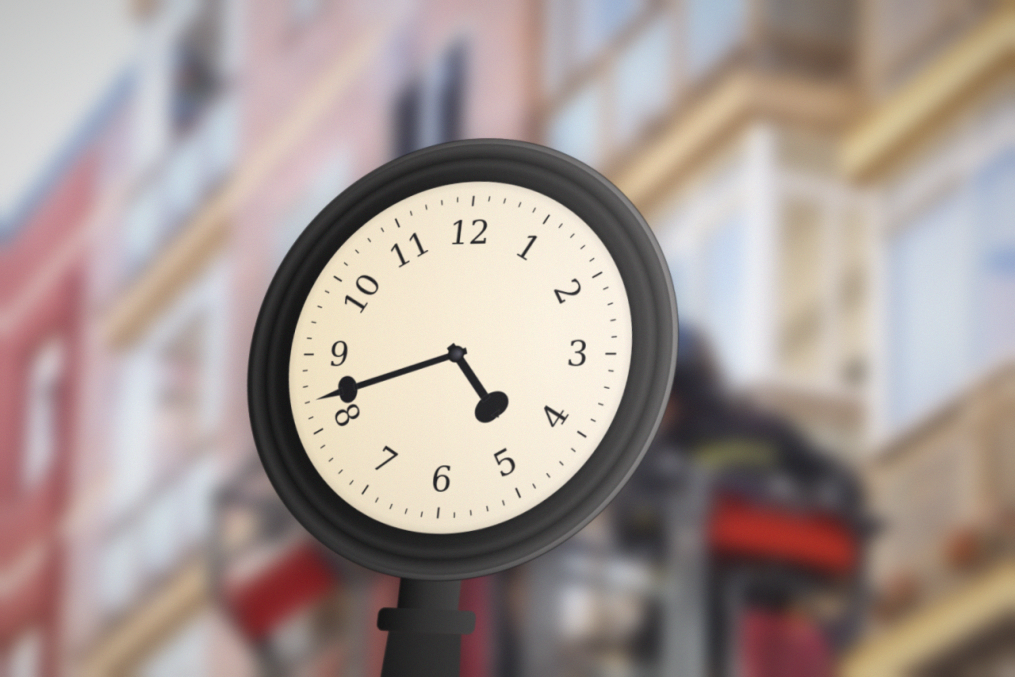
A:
4h42
